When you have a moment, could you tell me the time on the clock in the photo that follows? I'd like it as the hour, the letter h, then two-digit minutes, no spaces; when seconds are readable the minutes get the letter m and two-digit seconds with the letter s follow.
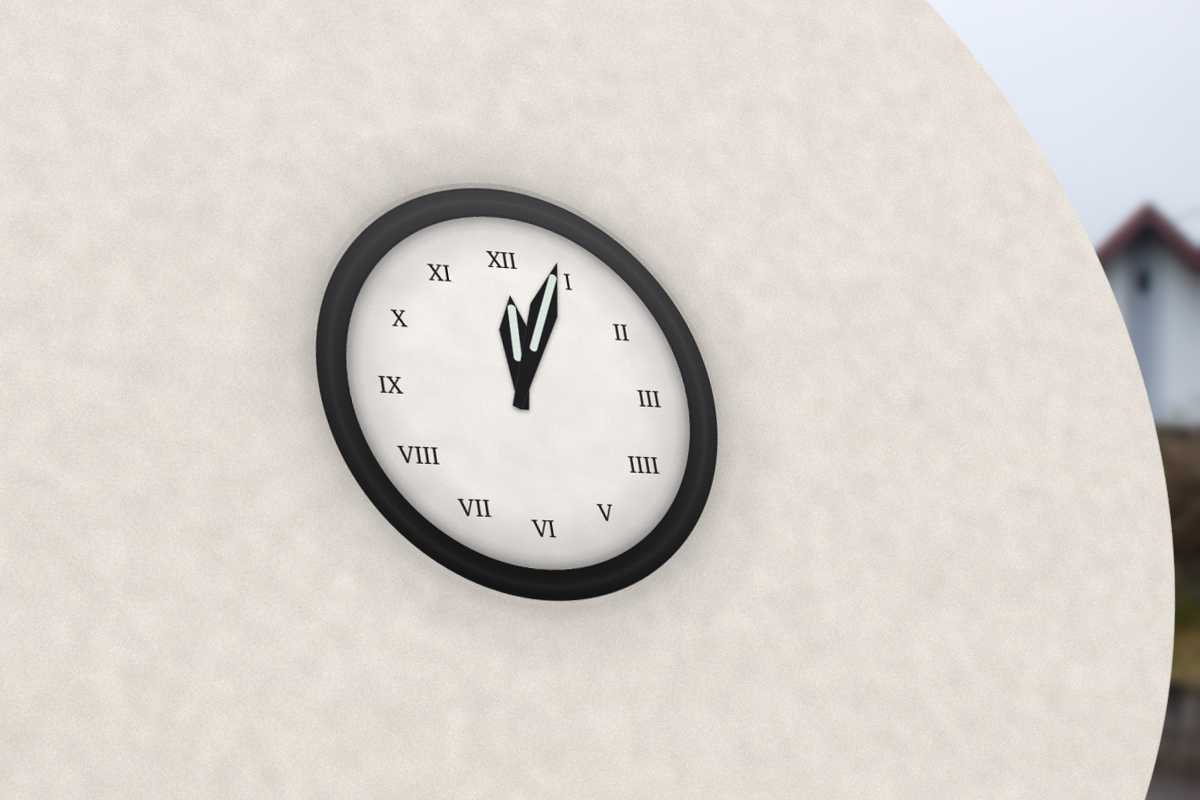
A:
12h04
